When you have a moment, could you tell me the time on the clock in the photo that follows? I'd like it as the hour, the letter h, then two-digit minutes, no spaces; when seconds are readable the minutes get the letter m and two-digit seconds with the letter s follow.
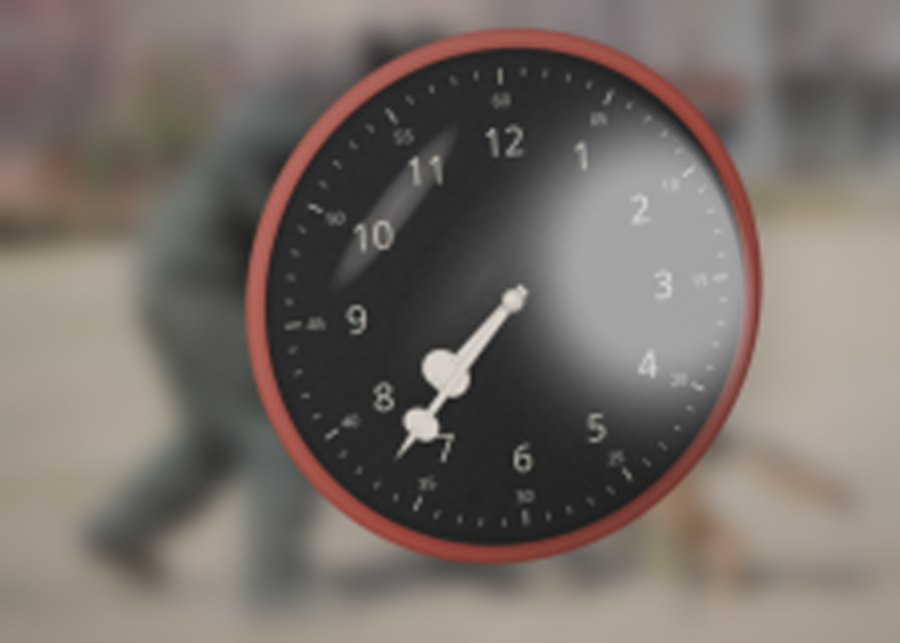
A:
7h37
